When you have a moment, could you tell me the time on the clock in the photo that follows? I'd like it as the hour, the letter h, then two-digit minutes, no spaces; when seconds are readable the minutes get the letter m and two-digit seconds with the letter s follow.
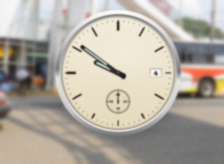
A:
9h51
